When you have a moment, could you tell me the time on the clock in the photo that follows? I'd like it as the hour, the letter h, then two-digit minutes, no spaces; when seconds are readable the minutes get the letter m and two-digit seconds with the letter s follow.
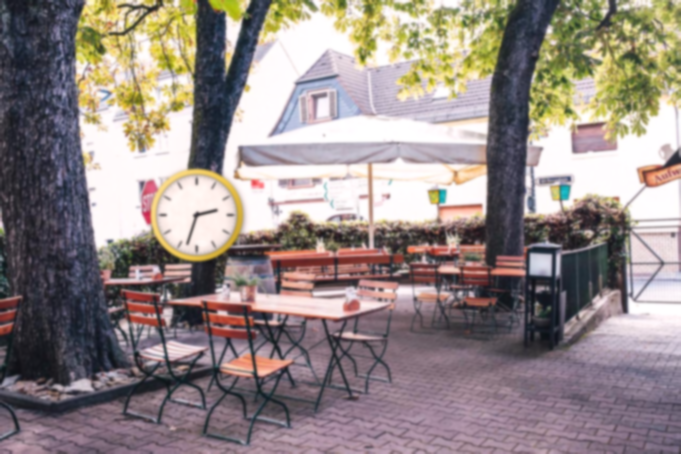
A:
2h33
